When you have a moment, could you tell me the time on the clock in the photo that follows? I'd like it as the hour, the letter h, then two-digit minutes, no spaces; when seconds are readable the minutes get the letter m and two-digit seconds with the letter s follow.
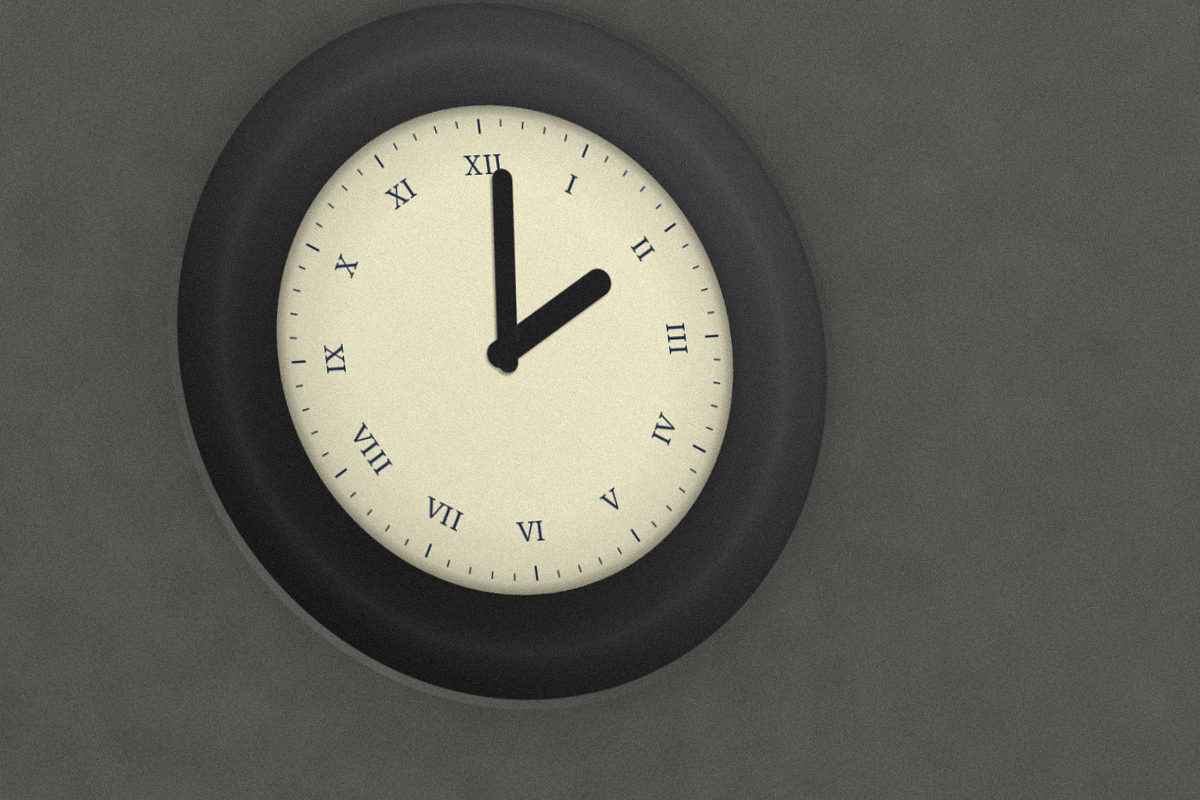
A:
2h01
